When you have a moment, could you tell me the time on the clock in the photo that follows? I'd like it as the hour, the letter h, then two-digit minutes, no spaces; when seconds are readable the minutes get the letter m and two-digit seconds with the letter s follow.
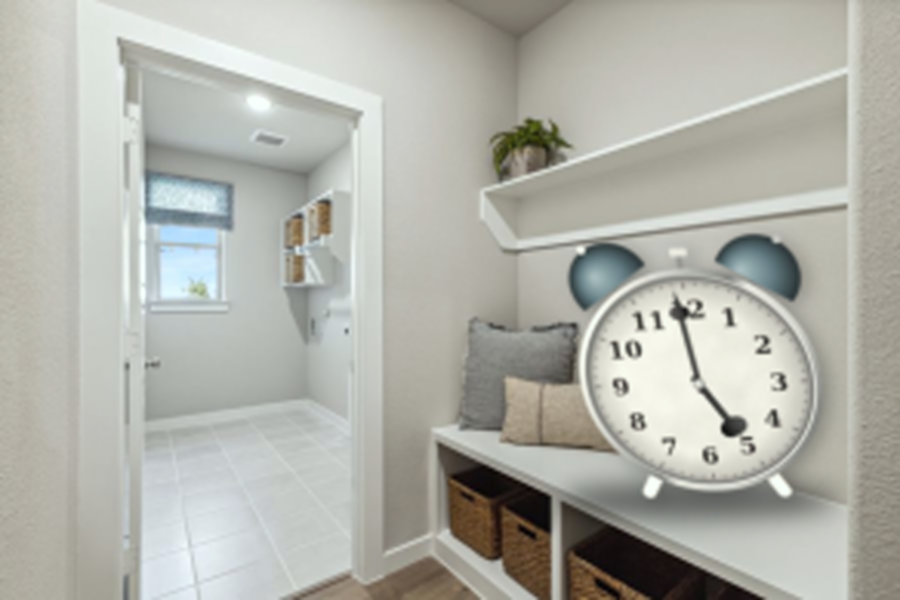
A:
4h59
